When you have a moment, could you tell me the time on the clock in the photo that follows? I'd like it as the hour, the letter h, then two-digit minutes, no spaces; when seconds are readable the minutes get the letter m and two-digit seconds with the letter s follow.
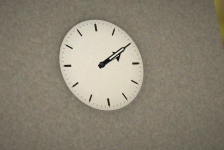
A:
2h10
